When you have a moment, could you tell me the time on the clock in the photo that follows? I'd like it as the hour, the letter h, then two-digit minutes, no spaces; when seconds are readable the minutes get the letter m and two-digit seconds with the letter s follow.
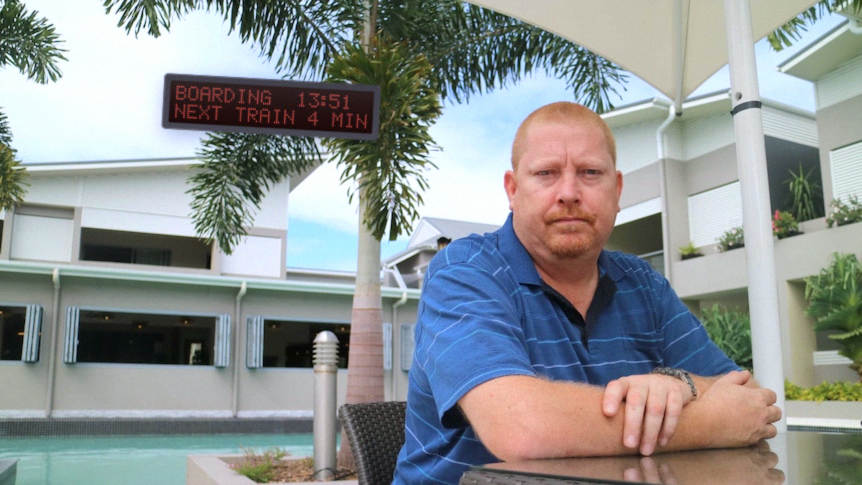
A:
13h51
